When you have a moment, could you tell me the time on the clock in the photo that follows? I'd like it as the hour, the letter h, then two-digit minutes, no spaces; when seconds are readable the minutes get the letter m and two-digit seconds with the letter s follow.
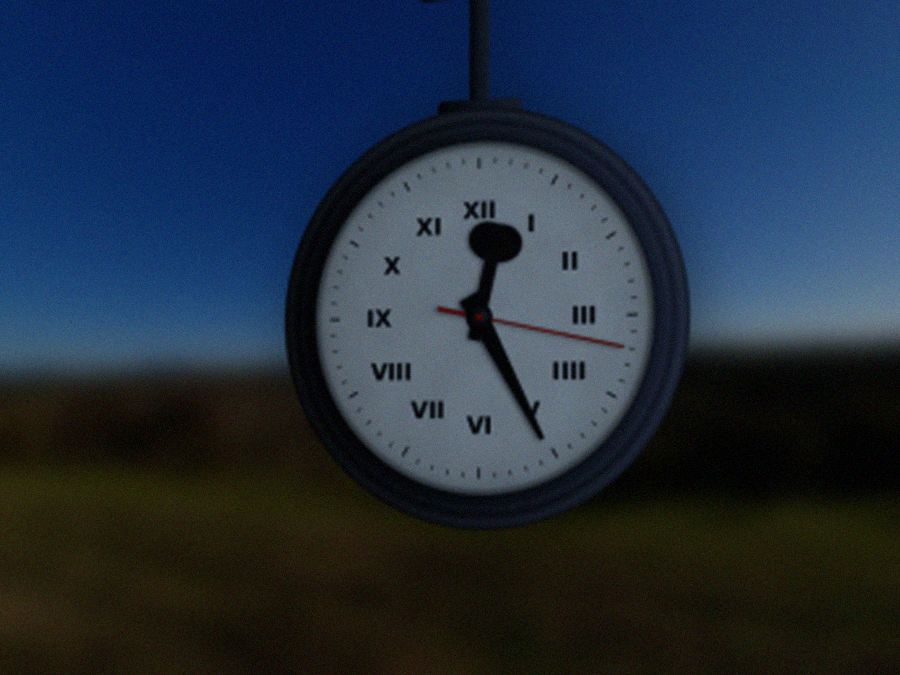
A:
12h25m17s
